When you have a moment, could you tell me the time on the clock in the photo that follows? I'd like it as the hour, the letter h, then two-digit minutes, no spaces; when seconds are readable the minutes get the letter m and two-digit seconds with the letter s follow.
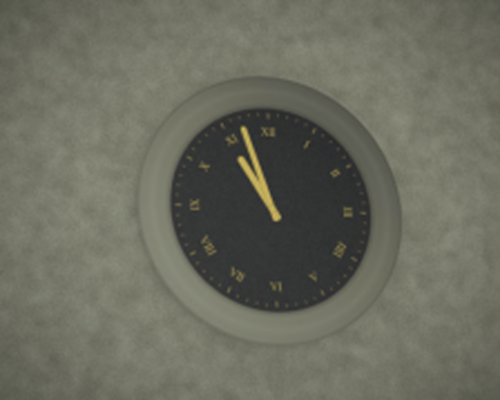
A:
10h57
